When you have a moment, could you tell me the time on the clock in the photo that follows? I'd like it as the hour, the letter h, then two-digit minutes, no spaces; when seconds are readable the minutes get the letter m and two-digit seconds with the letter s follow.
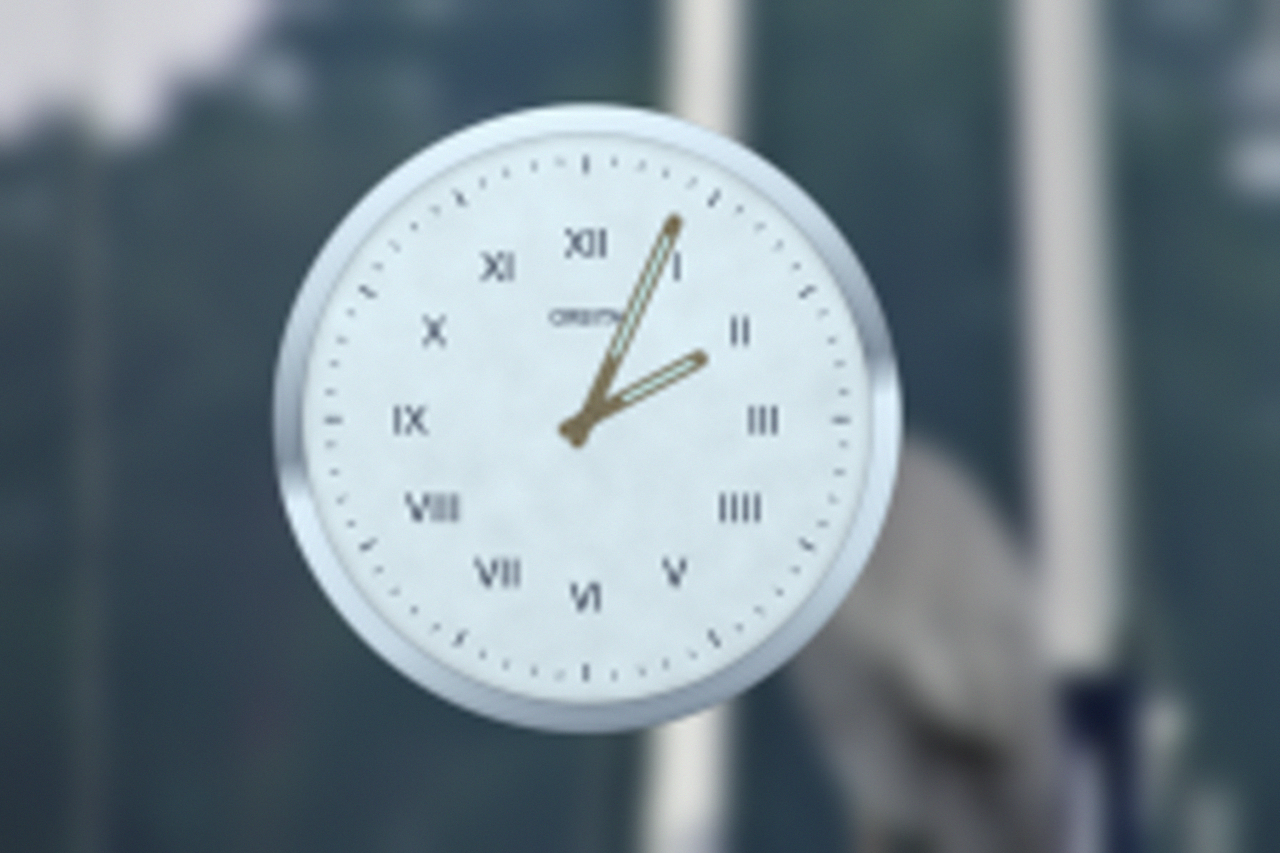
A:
2h04
